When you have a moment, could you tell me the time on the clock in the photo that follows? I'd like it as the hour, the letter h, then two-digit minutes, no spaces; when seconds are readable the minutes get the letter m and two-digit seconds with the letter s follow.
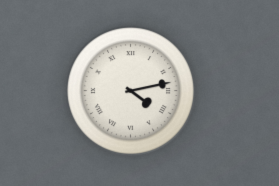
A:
4h13
